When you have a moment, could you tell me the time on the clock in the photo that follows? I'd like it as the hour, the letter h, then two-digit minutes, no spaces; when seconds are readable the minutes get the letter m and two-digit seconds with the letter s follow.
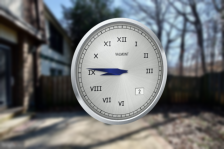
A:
8h46
